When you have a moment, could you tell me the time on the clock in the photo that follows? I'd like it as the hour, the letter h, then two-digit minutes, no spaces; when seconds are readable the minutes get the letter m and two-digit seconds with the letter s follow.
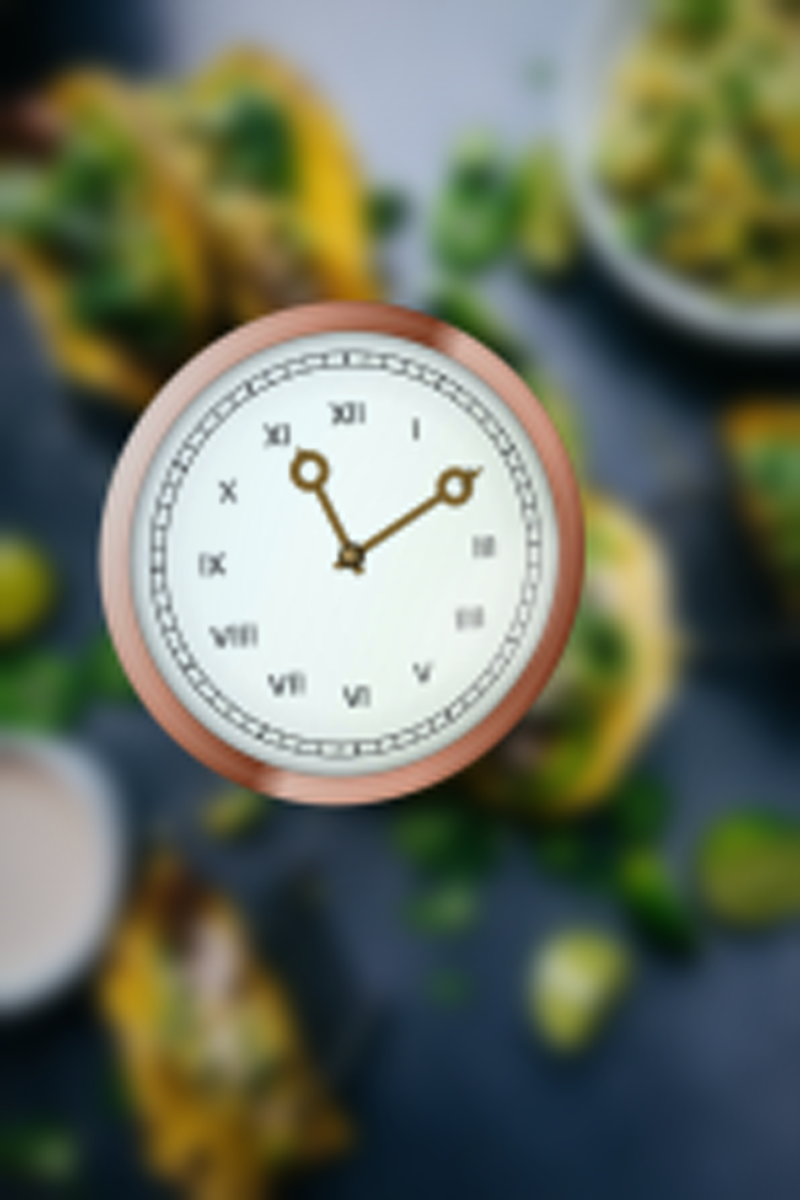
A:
11h10
